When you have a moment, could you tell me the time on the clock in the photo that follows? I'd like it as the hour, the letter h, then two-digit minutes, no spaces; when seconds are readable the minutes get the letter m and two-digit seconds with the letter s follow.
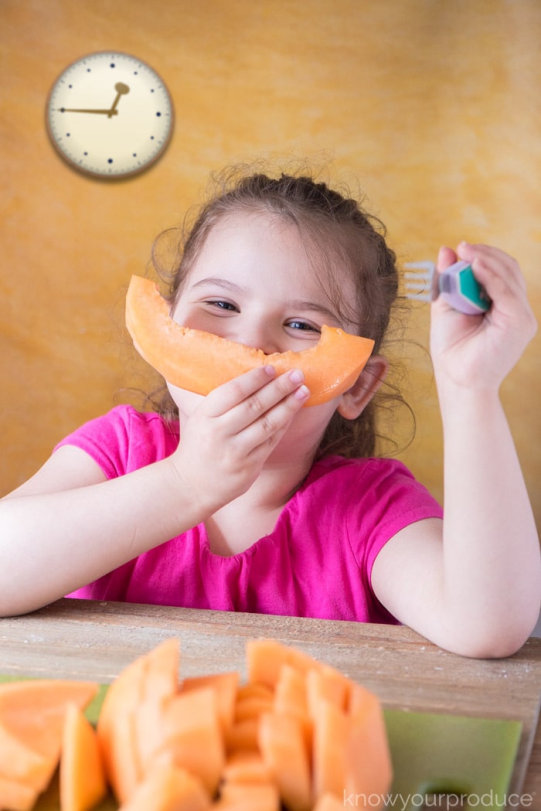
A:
12h45
